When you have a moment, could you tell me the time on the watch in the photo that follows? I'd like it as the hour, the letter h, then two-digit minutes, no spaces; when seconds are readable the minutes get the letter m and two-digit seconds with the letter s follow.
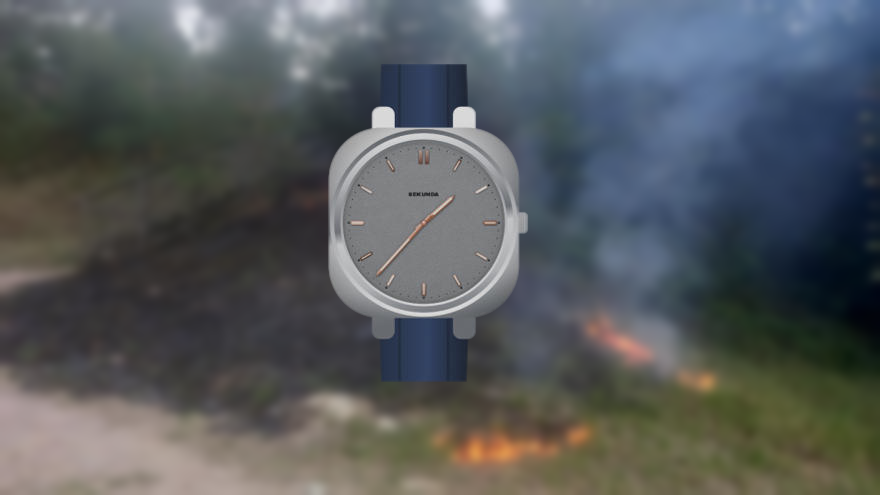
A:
1h37
